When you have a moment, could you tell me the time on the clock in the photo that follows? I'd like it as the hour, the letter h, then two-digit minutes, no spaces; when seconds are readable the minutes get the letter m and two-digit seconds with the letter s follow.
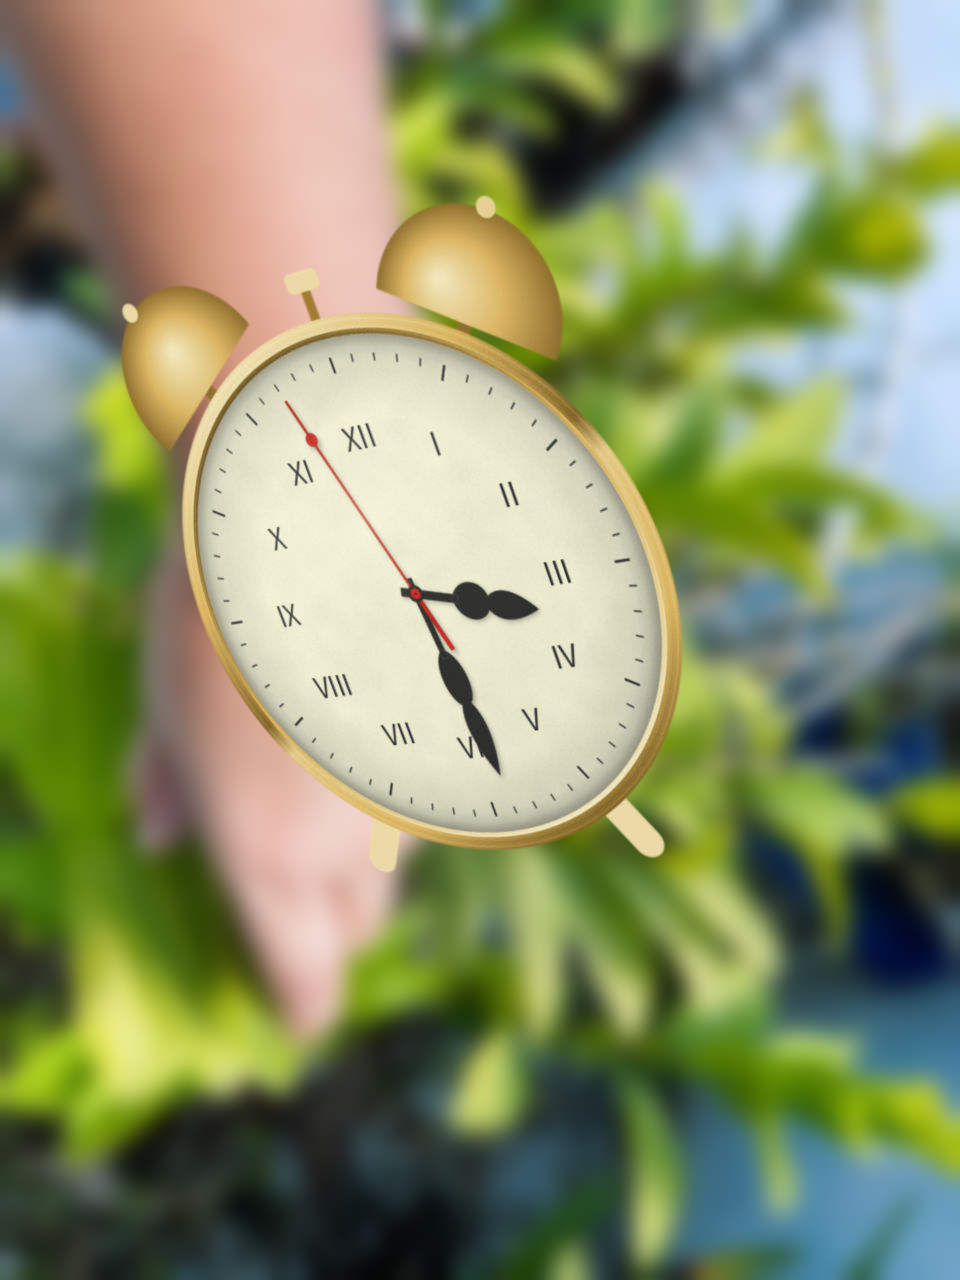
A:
3h28m57s
